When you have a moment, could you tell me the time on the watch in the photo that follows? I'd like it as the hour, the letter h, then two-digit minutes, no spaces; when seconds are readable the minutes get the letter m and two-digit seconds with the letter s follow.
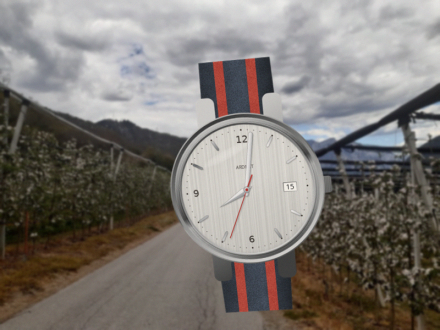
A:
8h01m34s
